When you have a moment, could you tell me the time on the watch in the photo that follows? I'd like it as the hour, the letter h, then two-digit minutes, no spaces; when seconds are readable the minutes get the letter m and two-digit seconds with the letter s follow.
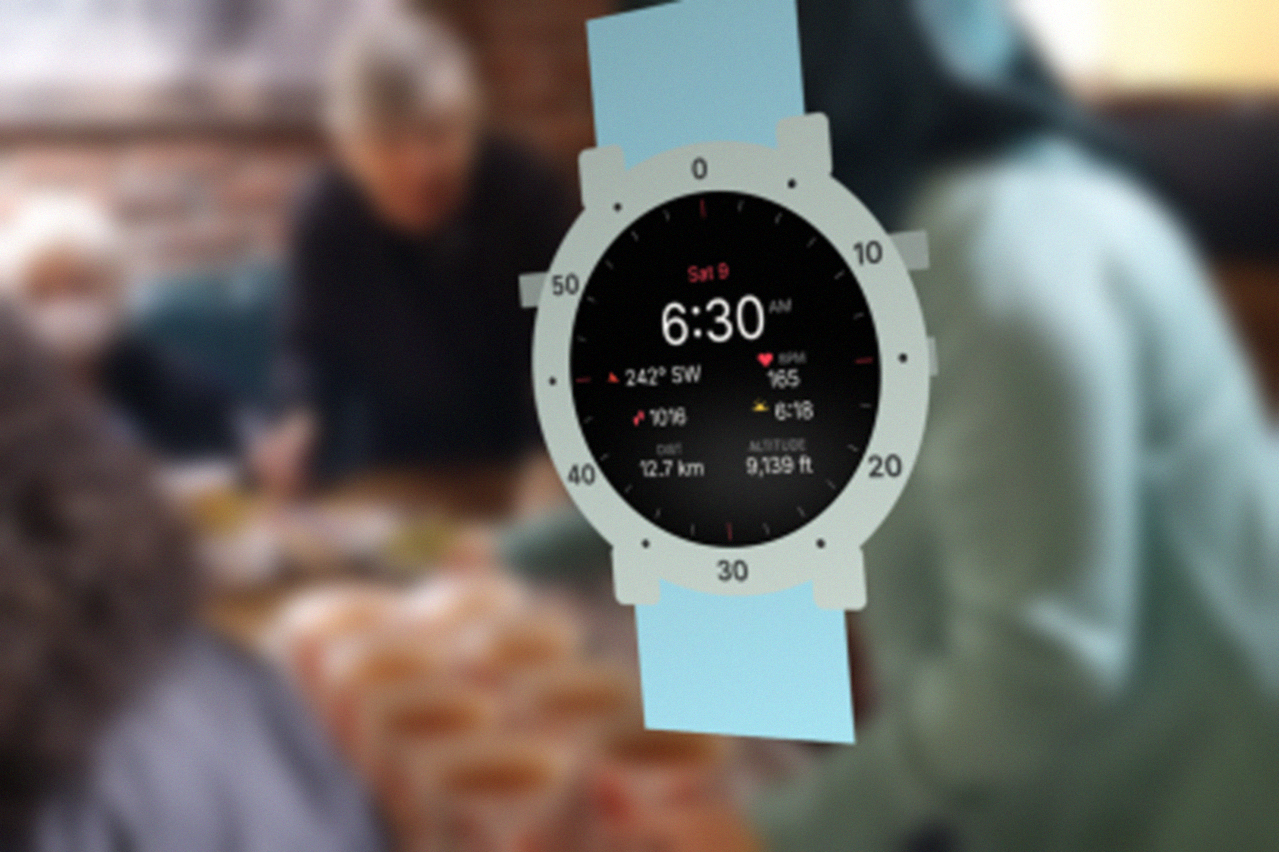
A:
6h30
